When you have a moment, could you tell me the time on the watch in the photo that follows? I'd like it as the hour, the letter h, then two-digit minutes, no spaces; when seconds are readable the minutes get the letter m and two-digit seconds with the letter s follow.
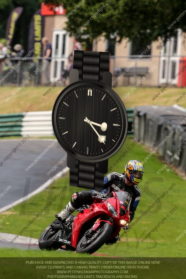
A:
3h23
